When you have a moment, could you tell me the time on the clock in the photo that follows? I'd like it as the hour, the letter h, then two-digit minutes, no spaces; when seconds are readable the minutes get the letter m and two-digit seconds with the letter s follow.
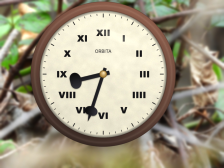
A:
8h33
